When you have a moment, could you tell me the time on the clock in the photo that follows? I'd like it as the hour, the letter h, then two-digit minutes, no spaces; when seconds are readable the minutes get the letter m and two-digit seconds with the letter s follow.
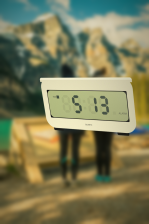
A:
5h13
